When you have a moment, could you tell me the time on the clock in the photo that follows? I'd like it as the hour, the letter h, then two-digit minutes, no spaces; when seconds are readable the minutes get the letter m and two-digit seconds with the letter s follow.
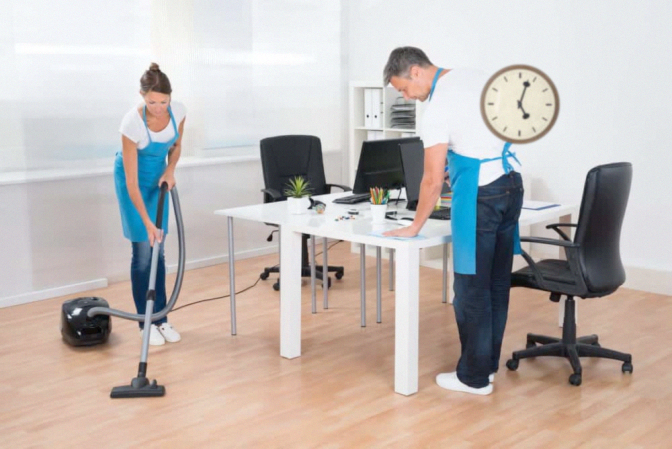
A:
5h03
